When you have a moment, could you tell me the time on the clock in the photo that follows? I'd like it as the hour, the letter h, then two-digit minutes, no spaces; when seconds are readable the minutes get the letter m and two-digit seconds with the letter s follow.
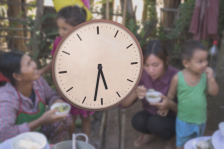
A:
5h32
